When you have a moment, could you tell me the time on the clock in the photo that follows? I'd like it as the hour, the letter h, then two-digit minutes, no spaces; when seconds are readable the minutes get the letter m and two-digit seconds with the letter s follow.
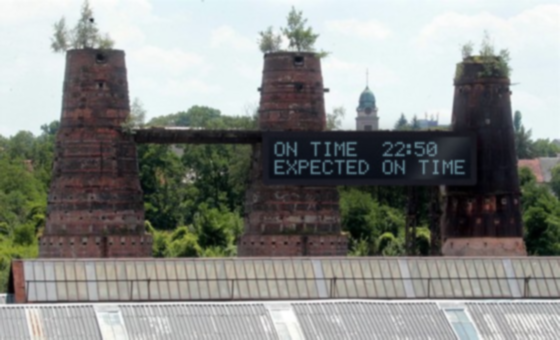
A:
22h50
